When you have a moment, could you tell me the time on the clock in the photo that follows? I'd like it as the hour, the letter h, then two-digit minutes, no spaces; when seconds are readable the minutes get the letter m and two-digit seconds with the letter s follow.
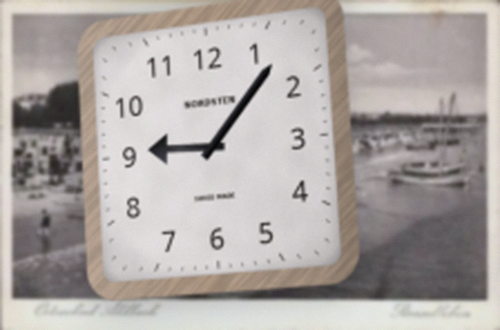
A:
9h07
